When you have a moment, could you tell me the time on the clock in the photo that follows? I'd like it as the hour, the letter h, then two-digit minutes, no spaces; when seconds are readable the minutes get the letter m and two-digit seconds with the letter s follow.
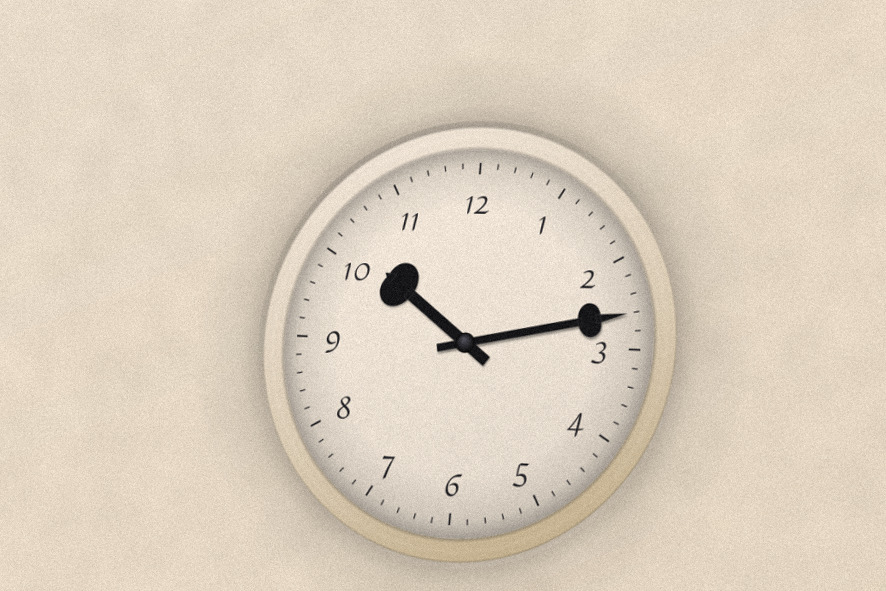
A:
10h13
